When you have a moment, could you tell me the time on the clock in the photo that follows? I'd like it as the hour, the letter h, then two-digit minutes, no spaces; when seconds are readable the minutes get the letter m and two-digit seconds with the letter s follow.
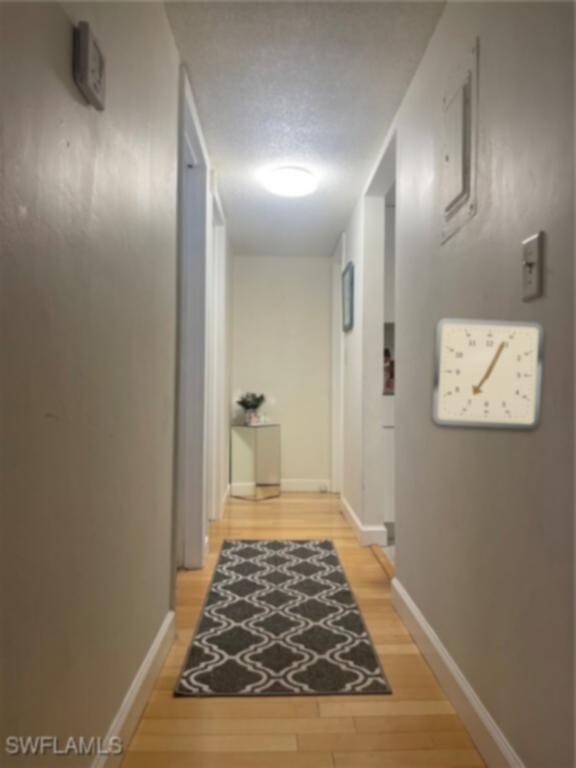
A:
7h04
